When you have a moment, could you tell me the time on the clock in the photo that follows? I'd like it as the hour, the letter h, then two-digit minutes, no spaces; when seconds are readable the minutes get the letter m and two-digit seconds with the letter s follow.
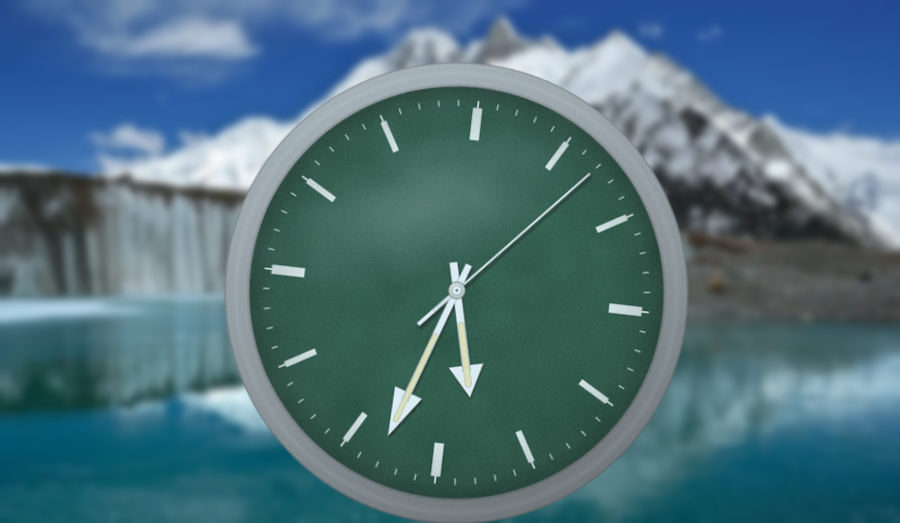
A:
5h33m07s
